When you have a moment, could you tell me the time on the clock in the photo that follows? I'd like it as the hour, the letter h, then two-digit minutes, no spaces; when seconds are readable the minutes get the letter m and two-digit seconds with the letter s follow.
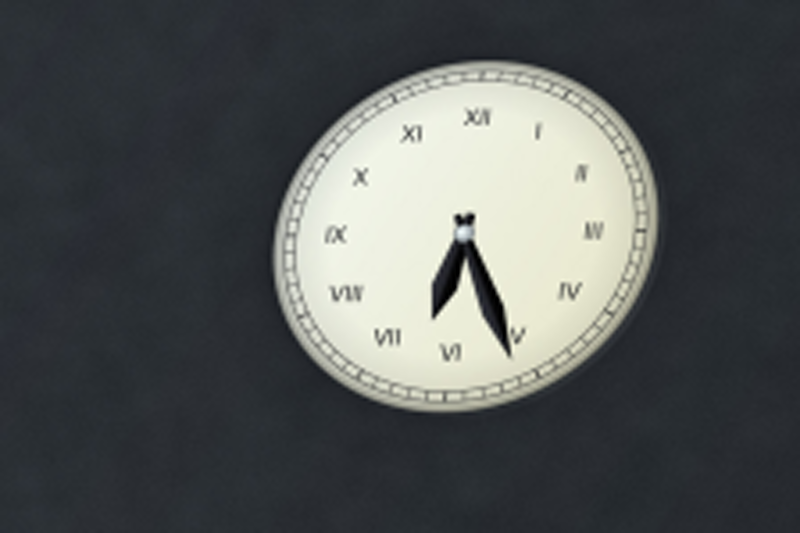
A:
6h26
